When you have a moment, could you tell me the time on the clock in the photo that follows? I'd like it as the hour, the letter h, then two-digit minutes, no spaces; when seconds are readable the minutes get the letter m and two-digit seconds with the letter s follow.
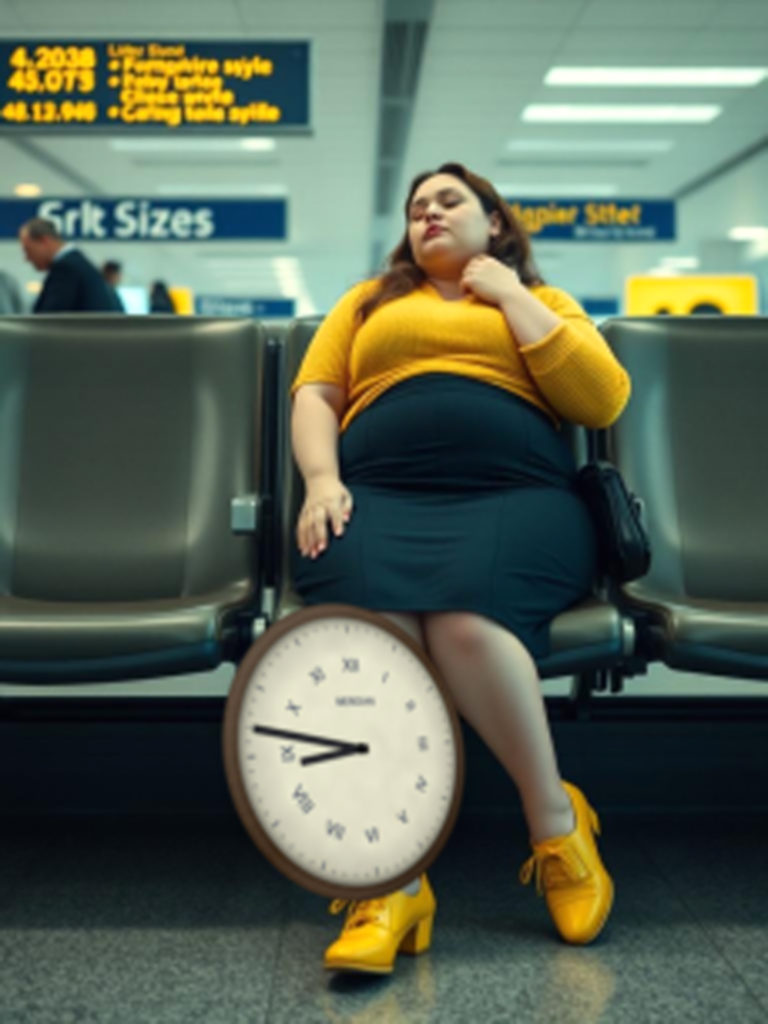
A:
8h47
